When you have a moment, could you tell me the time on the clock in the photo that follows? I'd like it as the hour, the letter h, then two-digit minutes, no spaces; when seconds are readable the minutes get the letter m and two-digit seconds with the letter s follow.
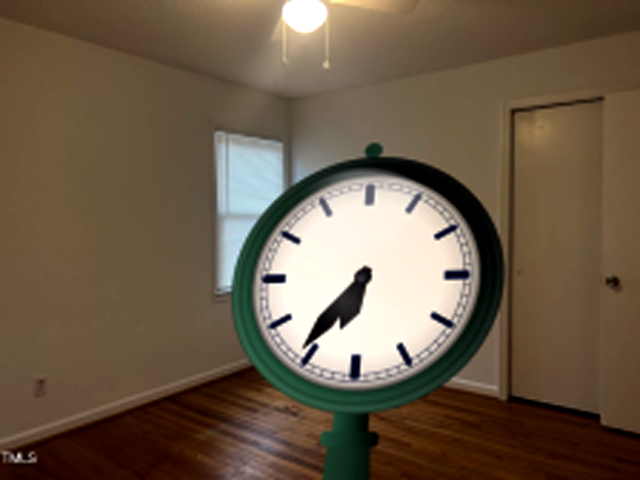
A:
6h36
